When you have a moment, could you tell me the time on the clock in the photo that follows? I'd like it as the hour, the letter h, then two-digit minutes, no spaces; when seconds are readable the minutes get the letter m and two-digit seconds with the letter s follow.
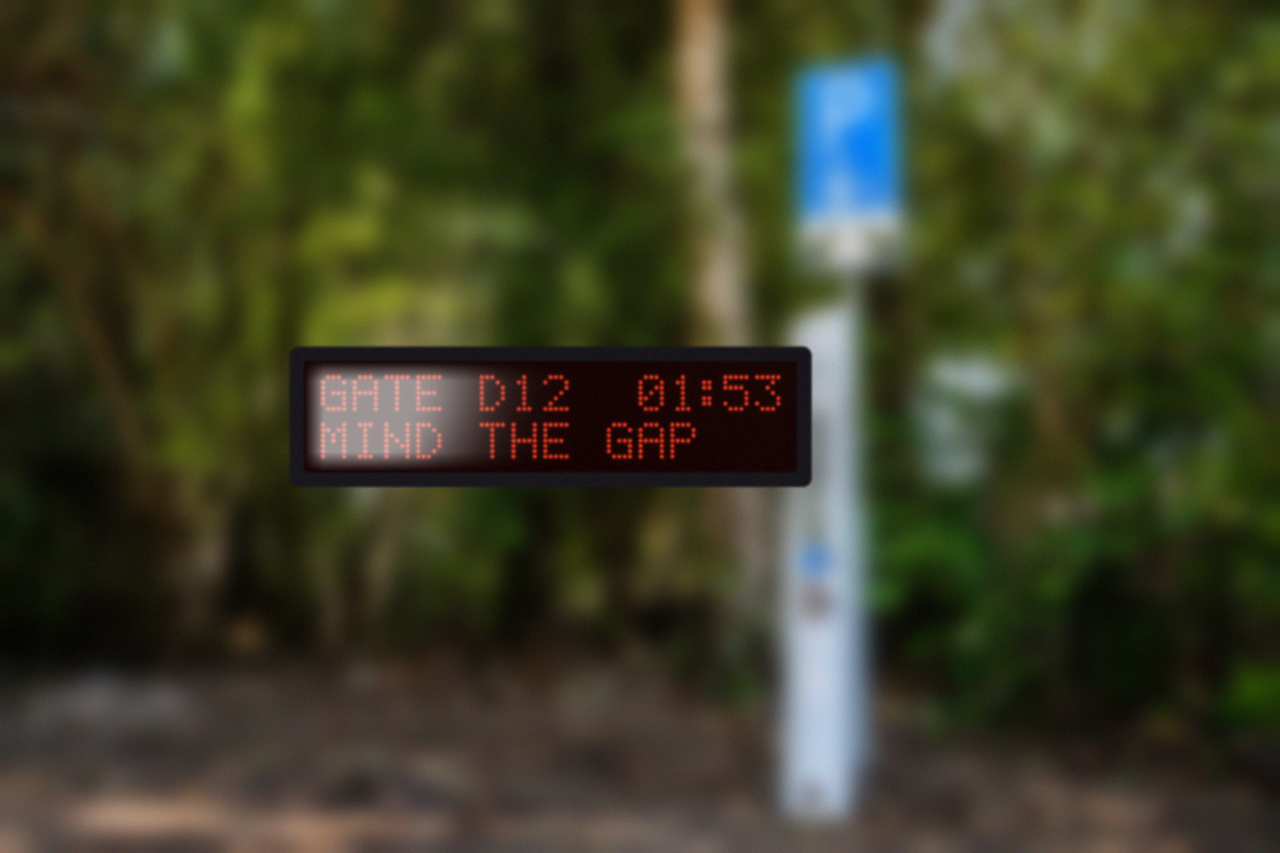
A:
1h53
